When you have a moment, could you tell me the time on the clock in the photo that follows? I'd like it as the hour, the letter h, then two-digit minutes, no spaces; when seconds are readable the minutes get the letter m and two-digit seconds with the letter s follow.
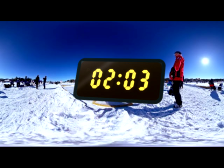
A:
2h03
